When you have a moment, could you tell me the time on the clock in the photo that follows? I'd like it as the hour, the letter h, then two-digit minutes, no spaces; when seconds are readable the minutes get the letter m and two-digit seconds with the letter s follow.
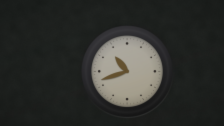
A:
10h42
